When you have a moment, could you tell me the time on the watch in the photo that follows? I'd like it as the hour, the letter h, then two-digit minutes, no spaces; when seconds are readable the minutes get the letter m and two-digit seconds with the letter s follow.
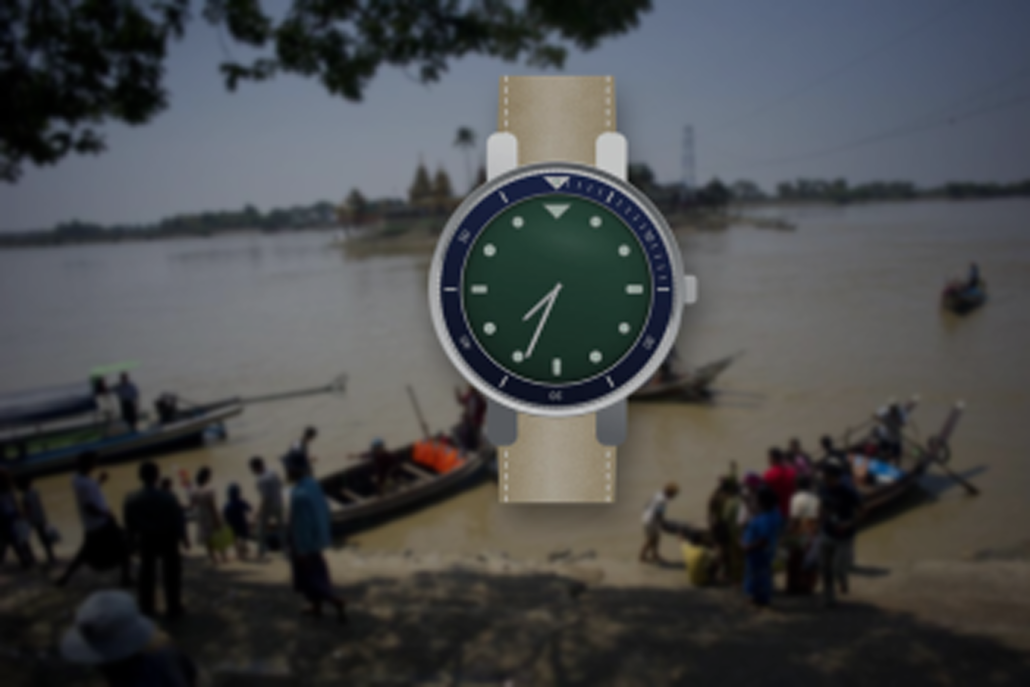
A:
7h34
